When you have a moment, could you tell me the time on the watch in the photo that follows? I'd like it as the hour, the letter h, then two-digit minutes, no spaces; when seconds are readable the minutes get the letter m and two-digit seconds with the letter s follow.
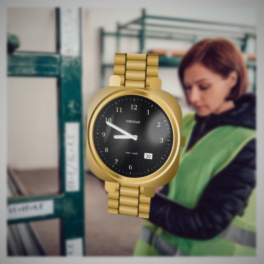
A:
8h49
